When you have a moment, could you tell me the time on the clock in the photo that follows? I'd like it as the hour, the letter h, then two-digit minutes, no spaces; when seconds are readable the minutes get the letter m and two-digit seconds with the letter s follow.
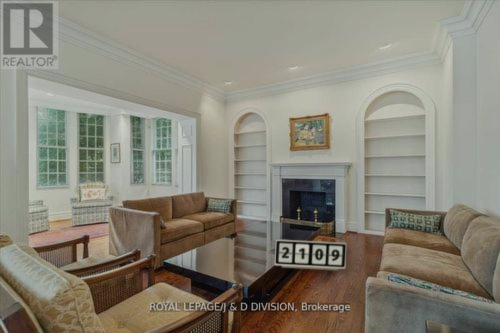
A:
21h09
